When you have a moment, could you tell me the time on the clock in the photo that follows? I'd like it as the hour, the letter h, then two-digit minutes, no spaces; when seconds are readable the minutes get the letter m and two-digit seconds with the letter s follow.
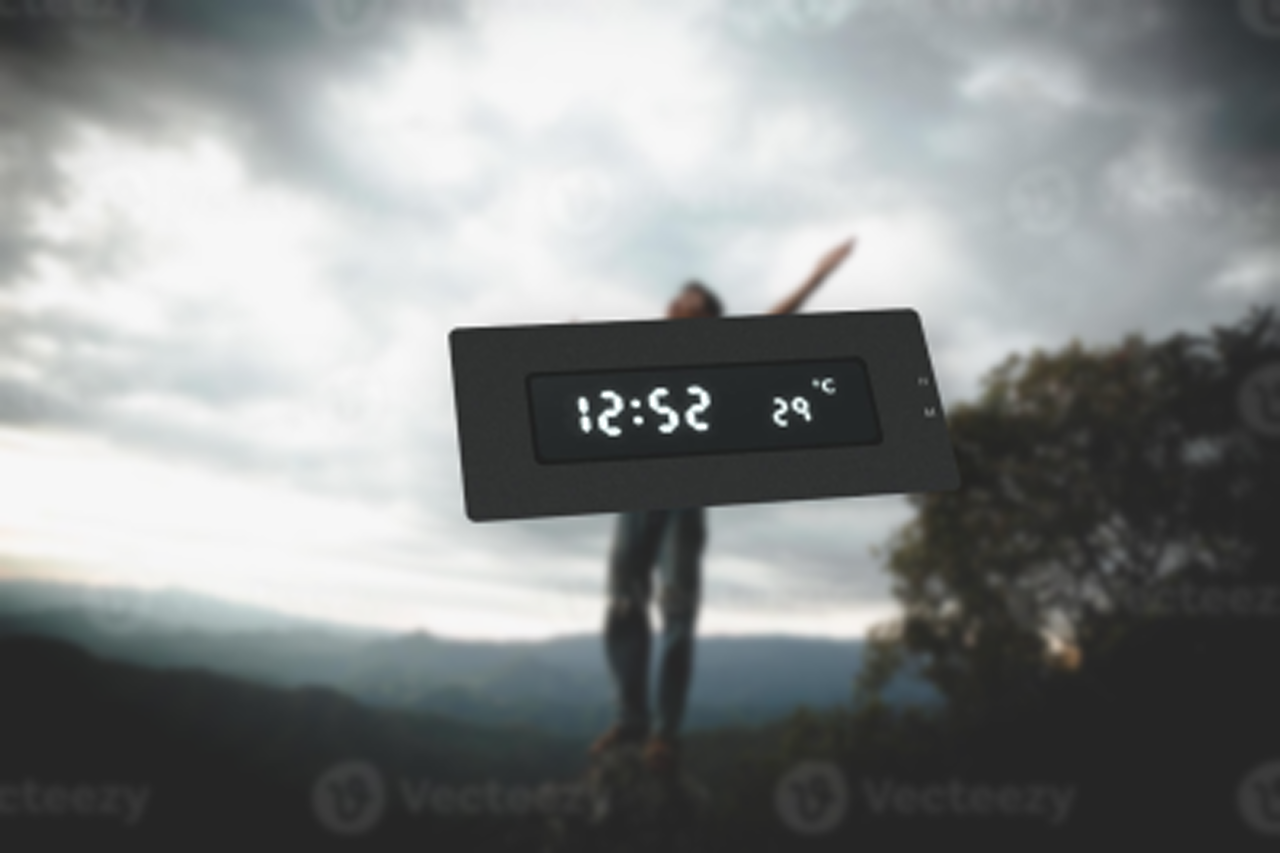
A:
12h52
